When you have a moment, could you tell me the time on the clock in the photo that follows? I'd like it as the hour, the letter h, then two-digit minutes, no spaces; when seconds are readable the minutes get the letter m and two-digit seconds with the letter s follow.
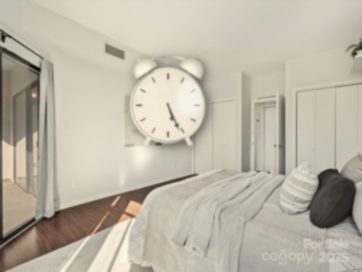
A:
5h26
